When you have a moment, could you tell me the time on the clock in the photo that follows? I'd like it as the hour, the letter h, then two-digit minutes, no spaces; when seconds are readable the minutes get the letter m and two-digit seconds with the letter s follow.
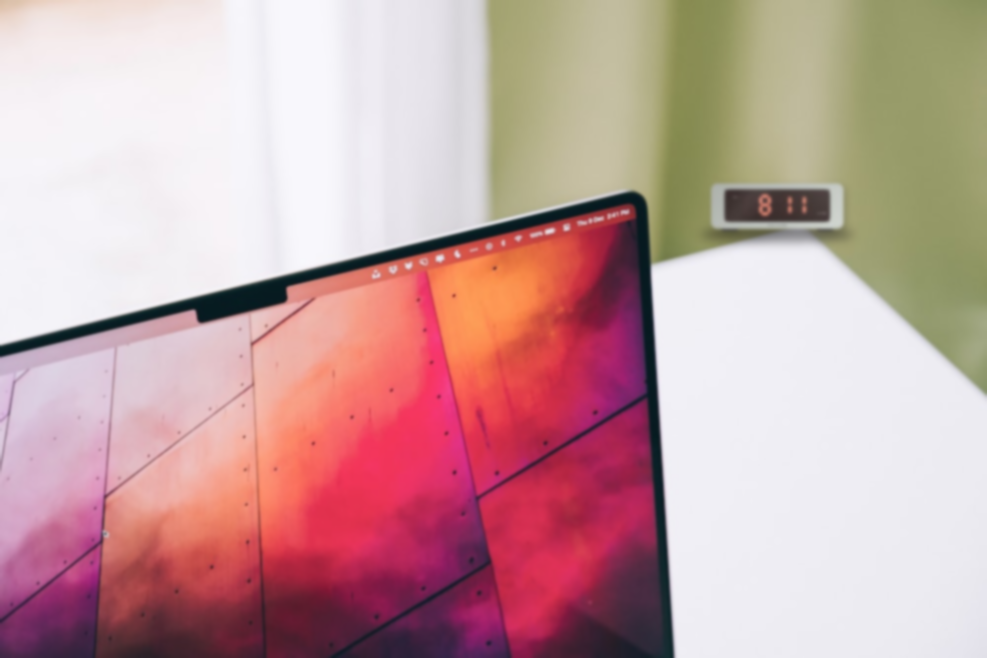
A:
8h11
